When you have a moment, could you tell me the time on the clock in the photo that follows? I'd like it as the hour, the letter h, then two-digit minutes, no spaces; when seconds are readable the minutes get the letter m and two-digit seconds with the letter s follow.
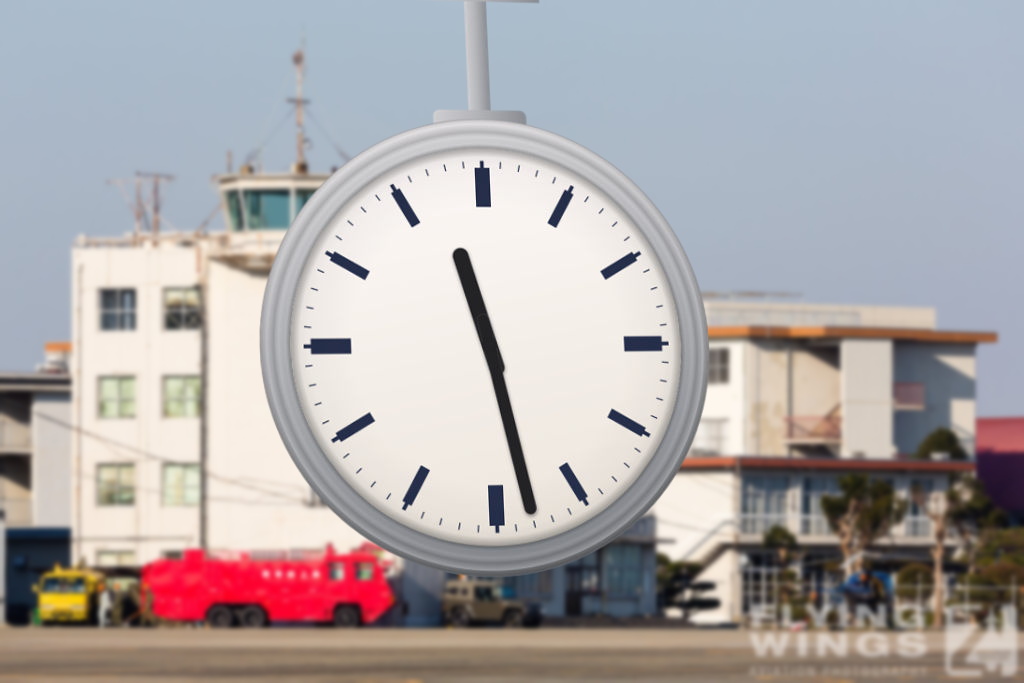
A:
11h28
